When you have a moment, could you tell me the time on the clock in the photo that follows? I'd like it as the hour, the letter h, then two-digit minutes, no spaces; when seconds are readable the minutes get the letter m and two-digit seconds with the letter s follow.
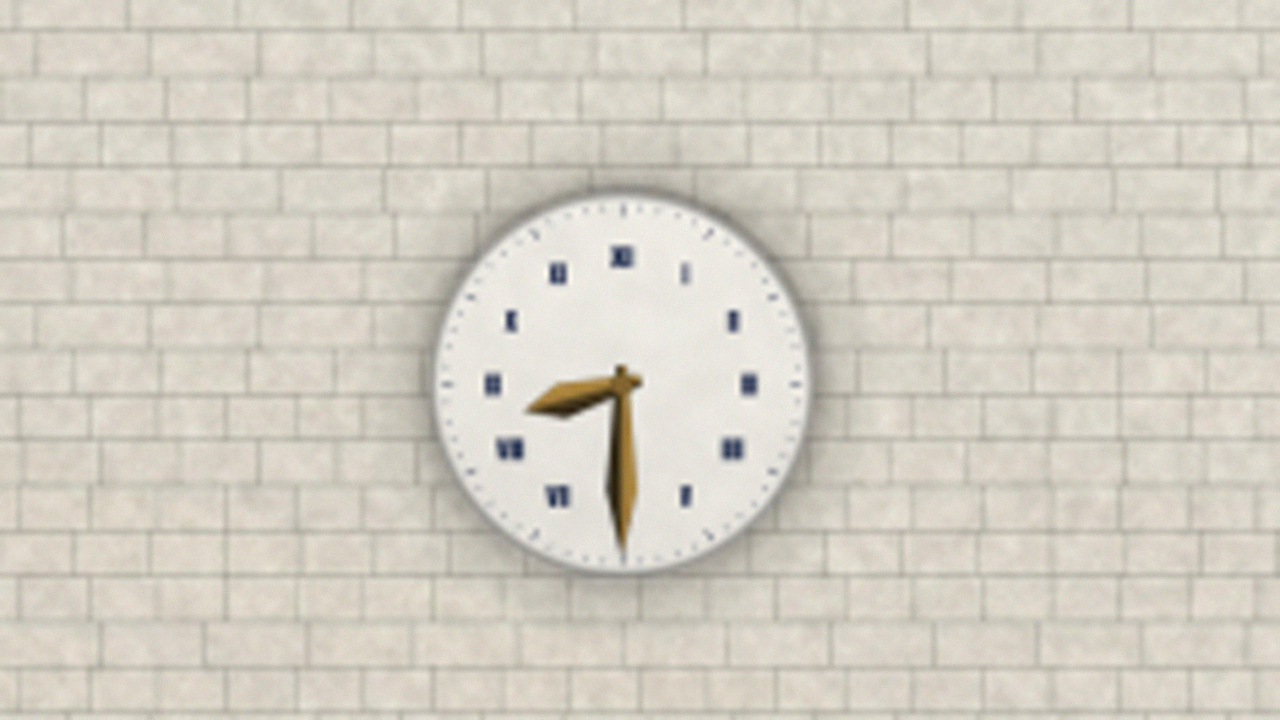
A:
8h30
